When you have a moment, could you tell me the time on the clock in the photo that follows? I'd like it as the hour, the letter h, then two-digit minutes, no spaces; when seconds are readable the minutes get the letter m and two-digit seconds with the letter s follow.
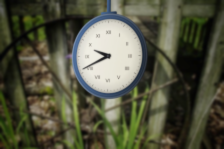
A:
9h41
